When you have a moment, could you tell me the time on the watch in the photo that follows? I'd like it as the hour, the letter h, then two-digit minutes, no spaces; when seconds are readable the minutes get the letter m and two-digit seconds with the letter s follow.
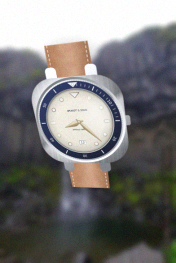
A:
8h23
